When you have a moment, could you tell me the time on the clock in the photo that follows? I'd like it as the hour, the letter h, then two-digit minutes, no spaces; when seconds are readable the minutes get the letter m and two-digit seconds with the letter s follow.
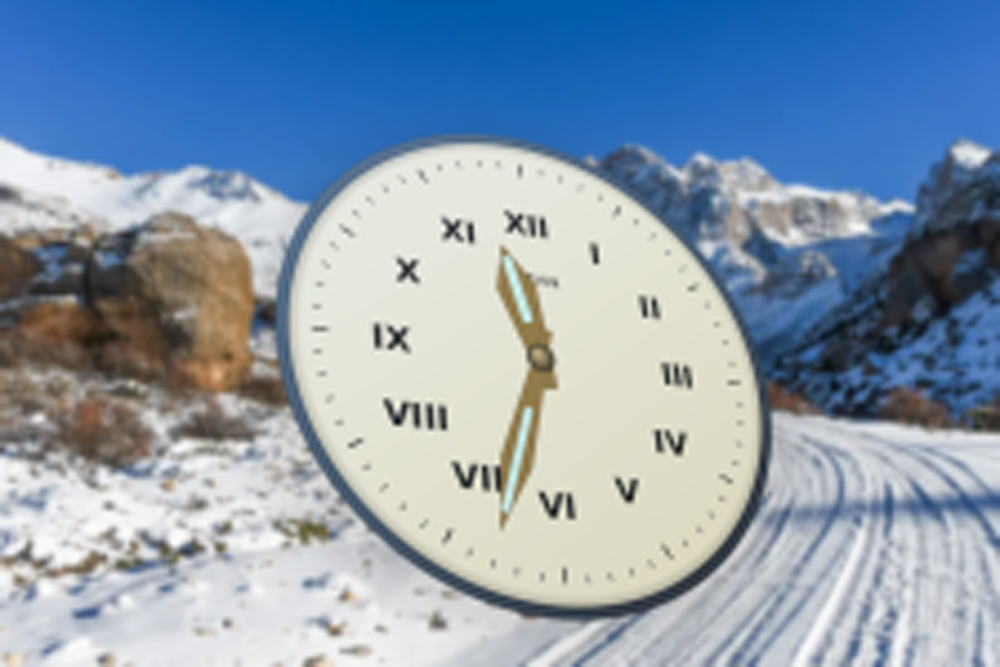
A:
11h33
